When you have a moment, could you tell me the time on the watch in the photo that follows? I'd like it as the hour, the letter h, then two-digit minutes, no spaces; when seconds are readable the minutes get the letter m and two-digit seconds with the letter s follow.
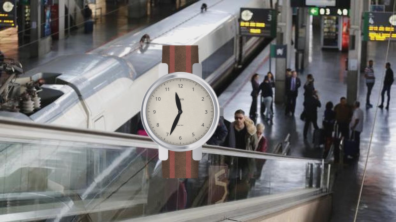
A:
11h34
